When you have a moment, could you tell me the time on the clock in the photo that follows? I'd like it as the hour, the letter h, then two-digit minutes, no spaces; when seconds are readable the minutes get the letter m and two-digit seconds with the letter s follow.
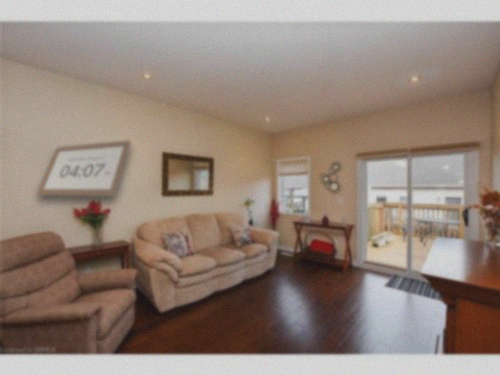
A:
4h07
